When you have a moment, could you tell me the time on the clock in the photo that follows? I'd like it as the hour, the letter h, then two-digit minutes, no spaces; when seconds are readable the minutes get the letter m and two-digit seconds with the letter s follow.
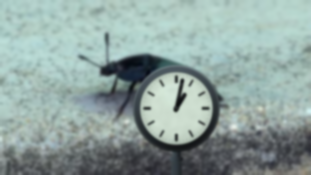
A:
1h02
